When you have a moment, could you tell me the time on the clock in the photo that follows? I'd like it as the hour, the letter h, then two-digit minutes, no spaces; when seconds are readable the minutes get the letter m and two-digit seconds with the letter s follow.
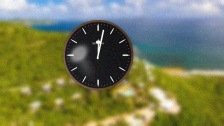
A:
12h02
